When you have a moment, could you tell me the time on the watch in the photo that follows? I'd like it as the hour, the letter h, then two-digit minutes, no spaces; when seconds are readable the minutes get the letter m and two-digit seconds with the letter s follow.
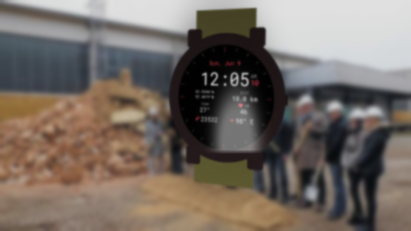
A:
12h05
